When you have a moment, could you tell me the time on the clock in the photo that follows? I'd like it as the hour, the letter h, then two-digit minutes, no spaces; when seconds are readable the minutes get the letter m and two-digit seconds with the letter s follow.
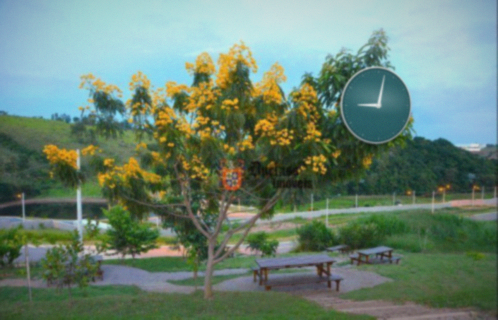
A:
9h02
